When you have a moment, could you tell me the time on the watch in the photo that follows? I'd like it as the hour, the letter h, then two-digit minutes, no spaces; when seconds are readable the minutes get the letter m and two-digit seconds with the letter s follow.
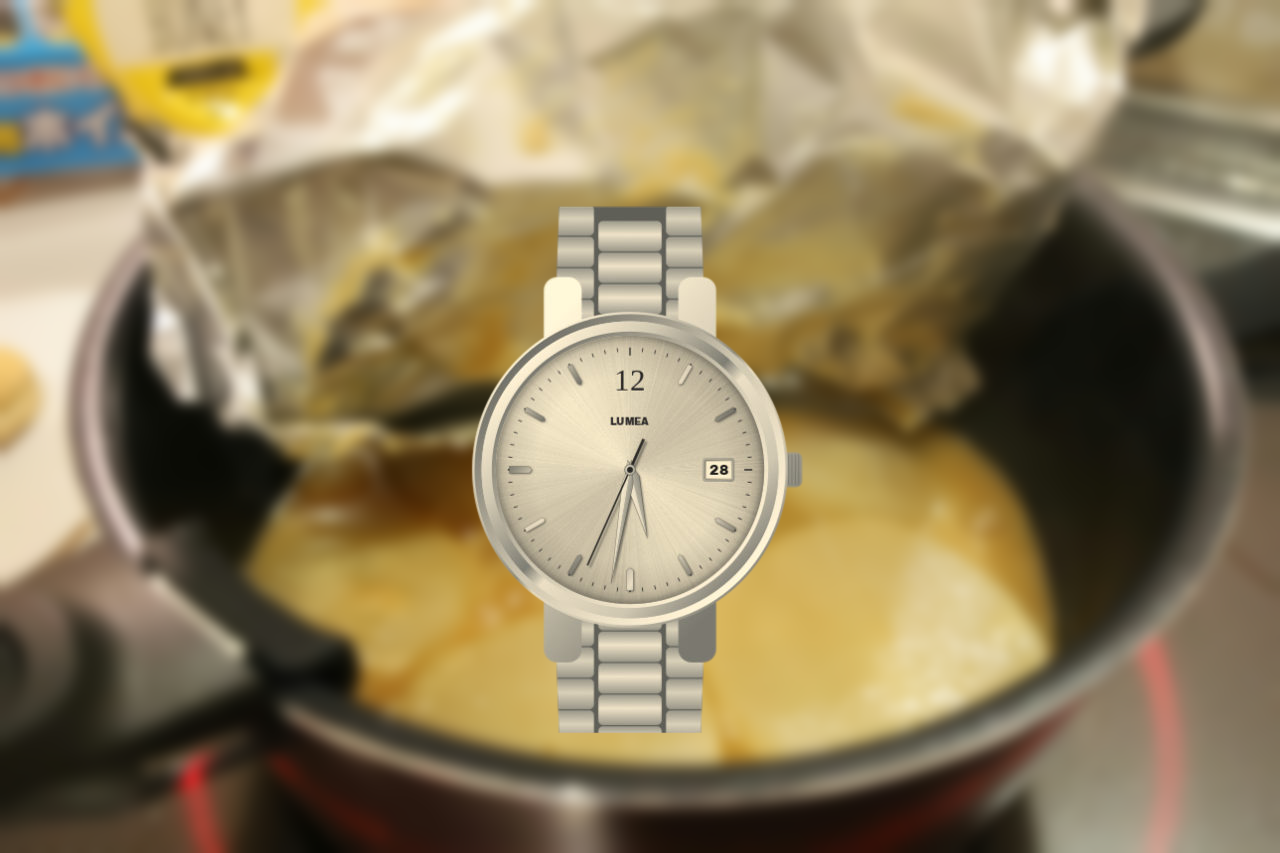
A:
5h31m34s
